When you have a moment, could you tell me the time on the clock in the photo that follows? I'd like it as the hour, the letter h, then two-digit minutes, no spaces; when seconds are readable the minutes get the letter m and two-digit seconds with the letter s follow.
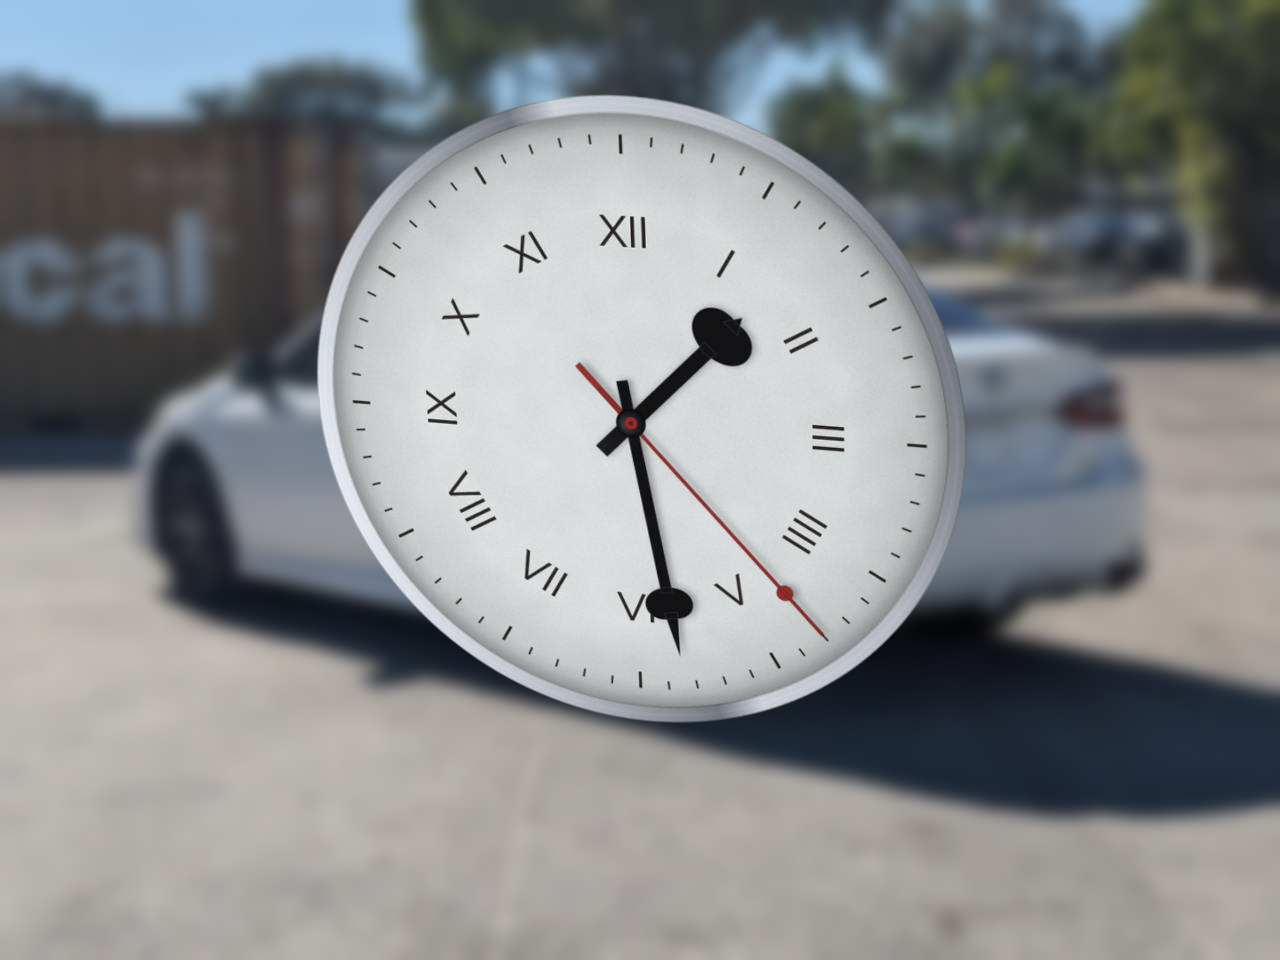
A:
1h28m23s
